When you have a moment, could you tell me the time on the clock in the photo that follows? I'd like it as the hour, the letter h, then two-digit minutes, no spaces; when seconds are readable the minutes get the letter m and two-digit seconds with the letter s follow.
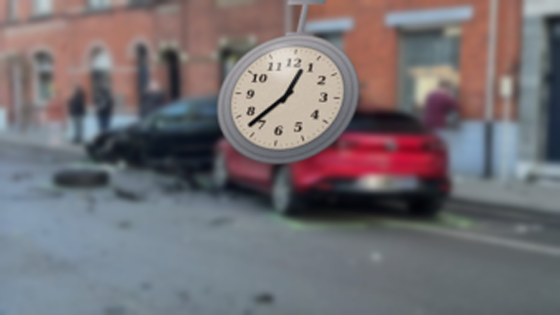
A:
12h37
